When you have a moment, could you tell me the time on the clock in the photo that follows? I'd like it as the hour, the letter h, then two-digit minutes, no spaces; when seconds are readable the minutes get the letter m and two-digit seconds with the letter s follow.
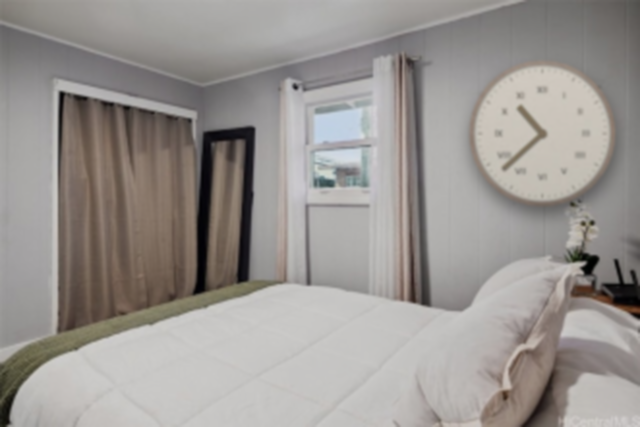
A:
10h38
